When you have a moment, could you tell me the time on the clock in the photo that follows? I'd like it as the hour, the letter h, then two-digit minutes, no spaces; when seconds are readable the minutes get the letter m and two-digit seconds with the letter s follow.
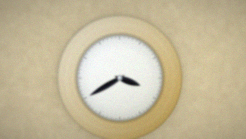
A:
3h40
